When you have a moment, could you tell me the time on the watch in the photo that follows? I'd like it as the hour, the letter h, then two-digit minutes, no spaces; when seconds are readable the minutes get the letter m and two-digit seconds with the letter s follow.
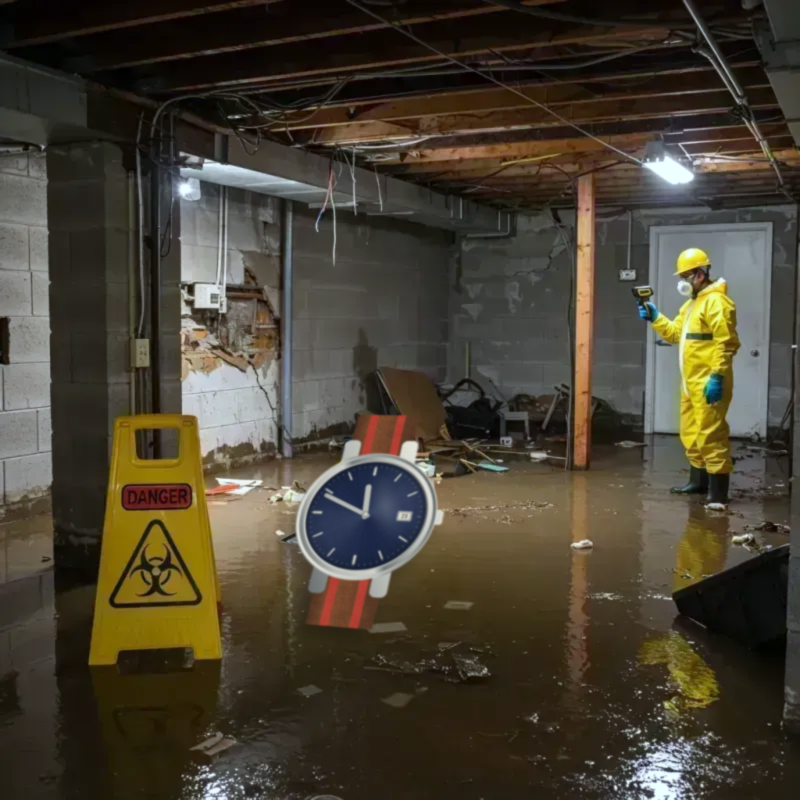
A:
11h49
